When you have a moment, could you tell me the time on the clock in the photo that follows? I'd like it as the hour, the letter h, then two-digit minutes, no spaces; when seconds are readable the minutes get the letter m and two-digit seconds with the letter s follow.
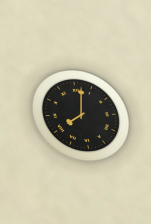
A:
8h02
